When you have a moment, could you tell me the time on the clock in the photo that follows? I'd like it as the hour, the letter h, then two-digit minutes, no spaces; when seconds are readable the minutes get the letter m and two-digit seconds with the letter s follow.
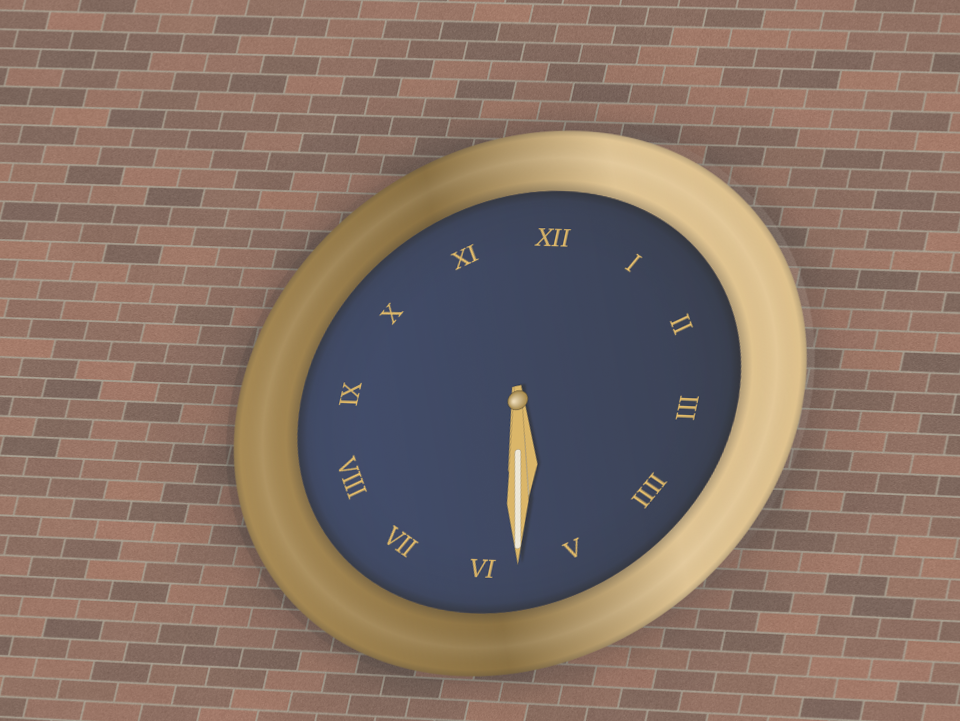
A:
5h28
